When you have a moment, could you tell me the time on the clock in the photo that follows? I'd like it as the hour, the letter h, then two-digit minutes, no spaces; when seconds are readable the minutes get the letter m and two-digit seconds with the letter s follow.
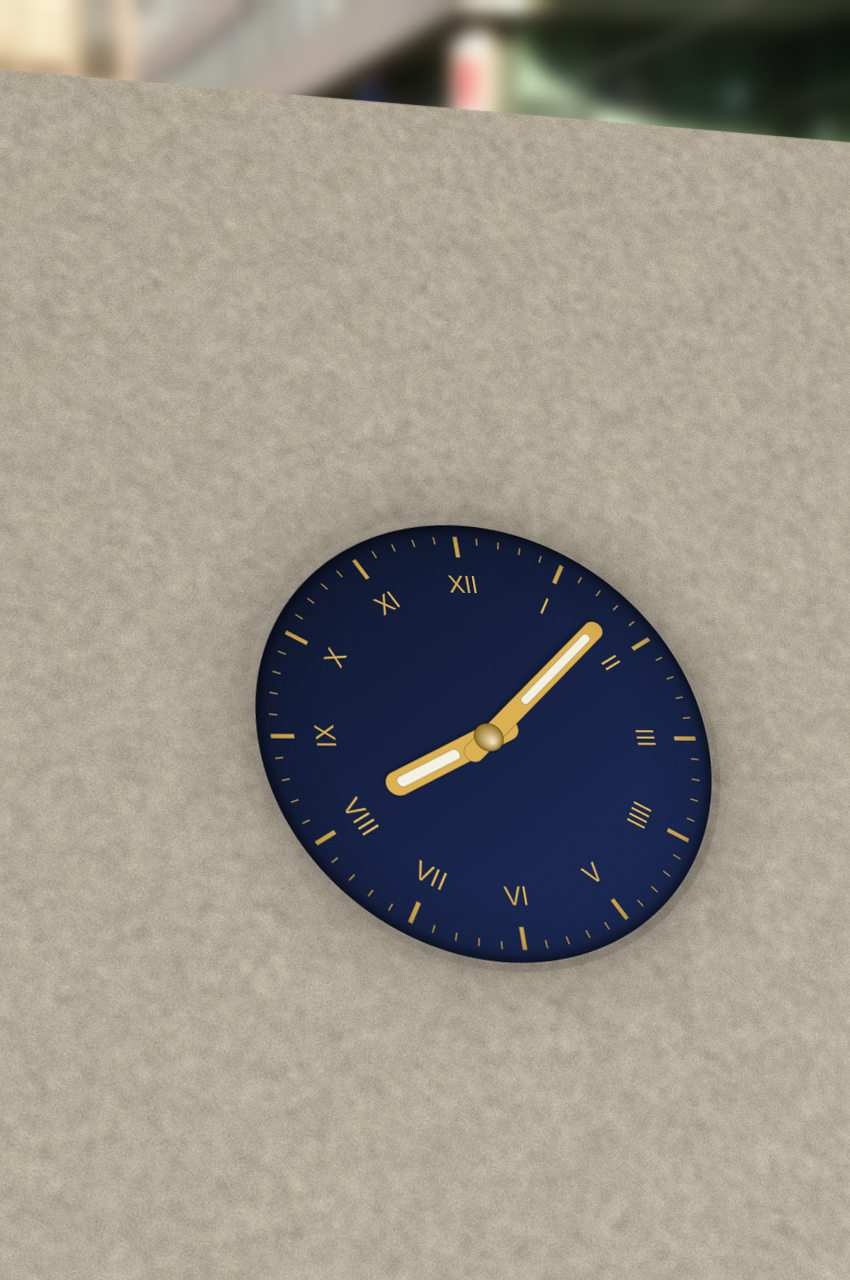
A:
8h08
